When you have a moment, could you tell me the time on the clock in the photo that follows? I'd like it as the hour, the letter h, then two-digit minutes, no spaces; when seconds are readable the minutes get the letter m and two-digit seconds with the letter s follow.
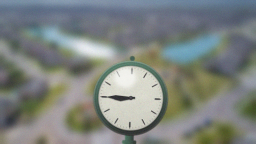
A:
8h45
